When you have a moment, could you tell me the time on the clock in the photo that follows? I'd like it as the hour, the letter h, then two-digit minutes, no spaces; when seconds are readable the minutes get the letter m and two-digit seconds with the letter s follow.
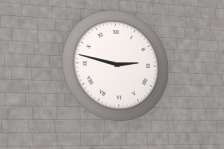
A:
2h47
